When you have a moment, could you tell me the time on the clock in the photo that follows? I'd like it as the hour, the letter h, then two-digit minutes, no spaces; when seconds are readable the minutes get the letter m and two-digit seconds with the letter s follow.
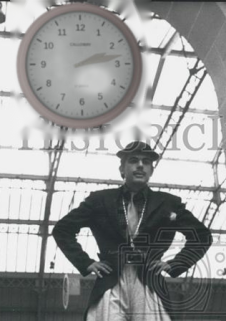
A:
2h13
